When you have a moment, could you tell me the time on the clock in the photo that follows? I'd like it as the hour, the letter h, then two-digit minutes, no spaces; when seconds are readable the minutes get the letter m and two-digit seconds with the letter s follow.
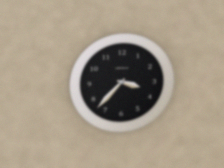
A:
3h37
